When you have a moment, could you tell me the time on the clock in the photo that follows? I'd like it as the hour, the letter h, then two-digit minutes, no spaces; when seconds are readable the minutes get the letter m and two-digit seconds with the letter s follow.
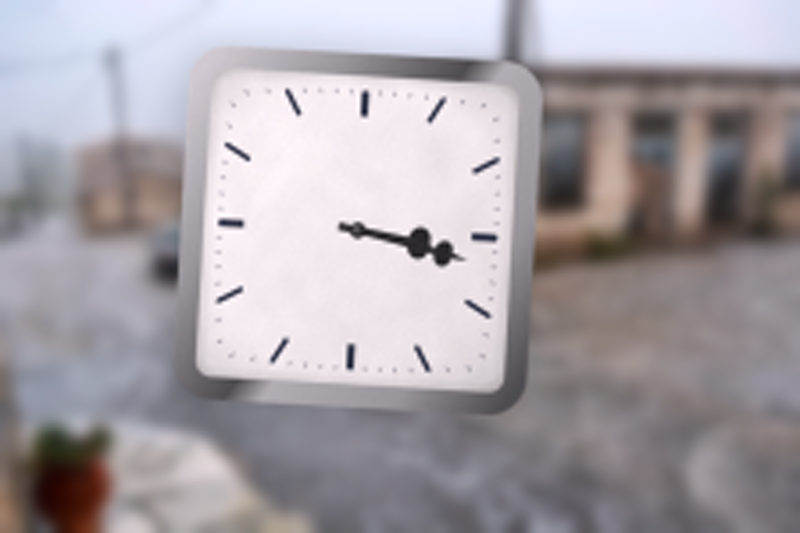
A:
3h17
